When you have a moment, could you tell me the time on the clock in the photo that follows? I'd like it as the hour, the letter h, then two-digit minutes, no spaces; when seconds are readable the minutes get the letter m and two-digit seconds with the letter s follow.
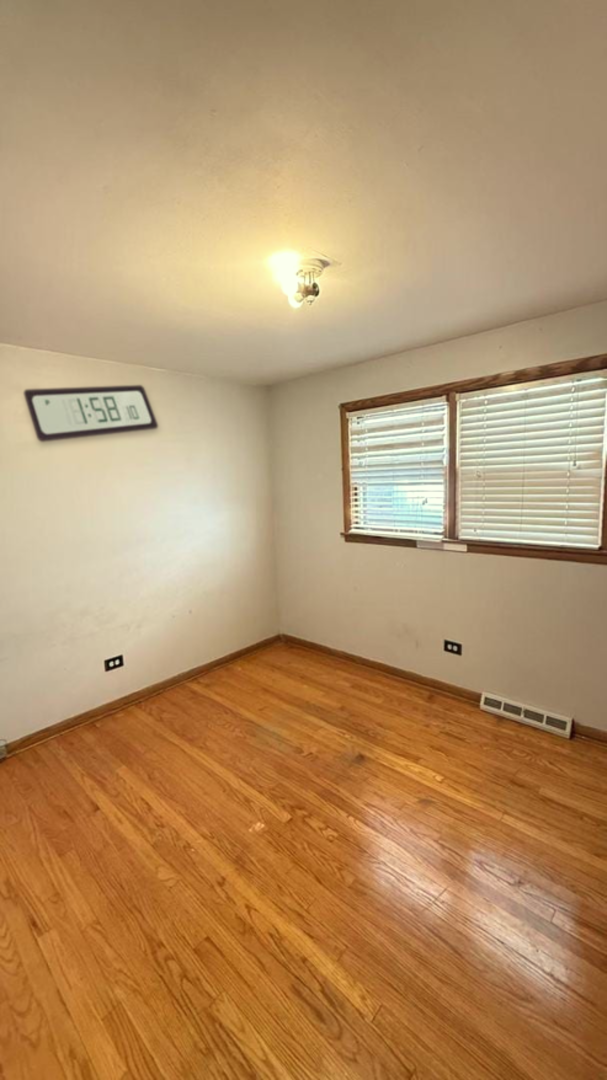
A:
1h58m10s
